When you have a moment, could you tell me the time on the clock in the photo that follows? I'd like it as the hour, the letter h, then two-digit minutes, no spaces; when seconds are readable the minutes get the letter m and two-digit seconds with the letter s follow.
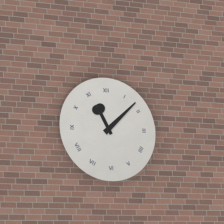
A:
11h08
